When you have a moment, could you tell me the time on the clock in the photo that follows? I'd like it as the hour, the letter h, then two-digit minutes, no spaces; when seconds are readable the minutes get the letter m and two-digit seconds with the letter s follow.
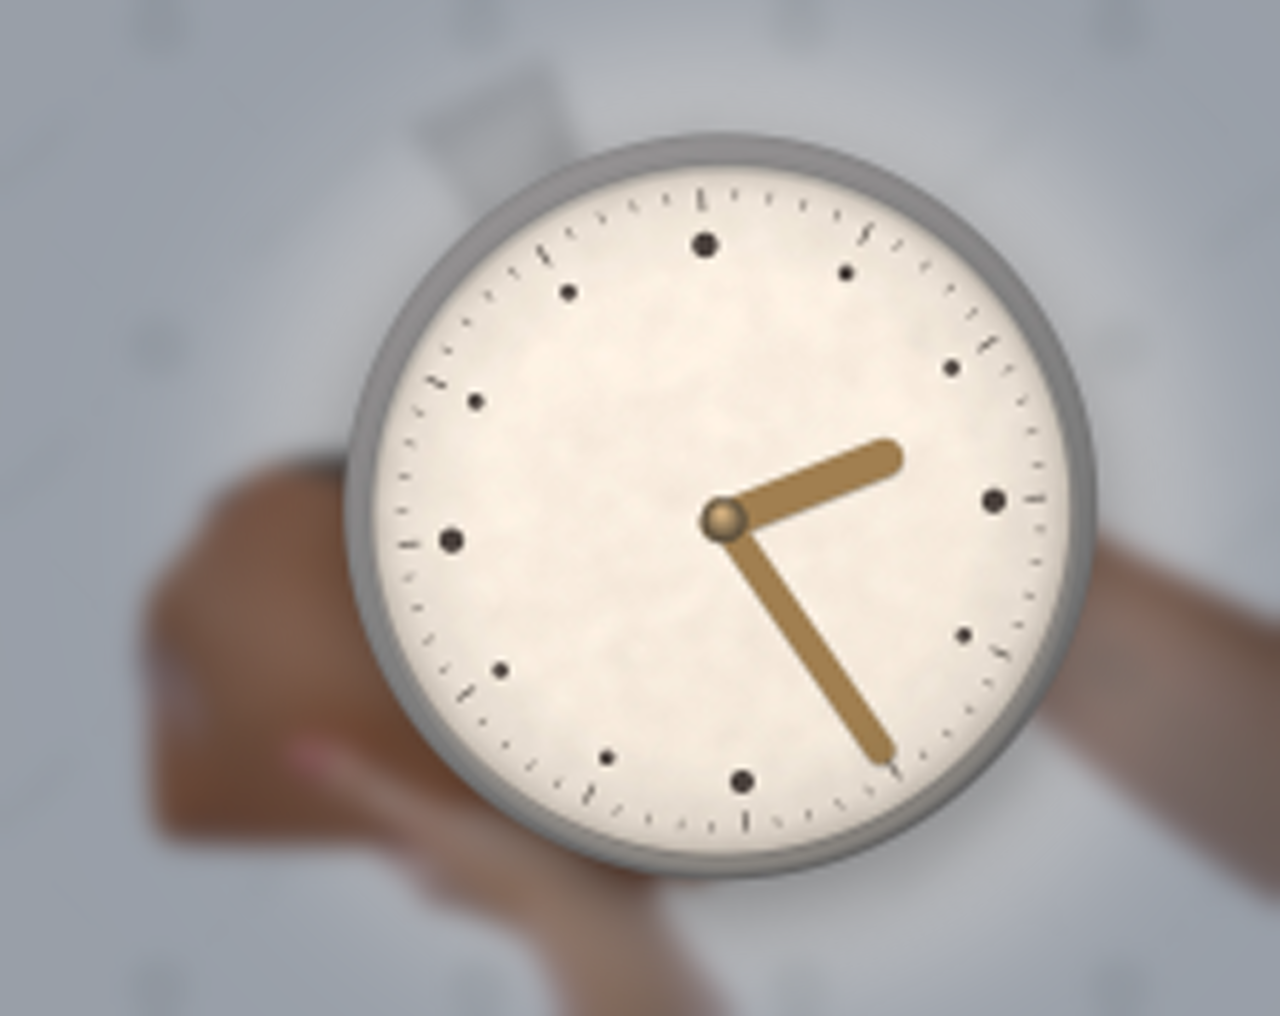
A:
2h25
